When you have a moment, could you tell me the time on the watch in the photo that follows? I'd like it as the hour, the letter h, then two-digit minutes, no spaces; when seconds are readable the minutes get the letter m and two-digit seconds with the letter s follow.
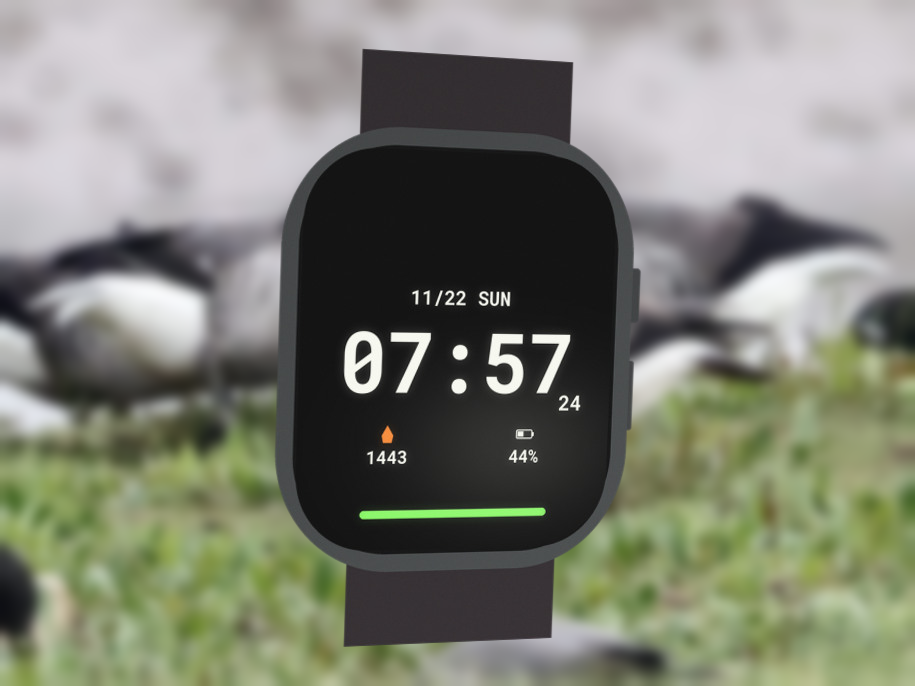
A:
7h57m24s
